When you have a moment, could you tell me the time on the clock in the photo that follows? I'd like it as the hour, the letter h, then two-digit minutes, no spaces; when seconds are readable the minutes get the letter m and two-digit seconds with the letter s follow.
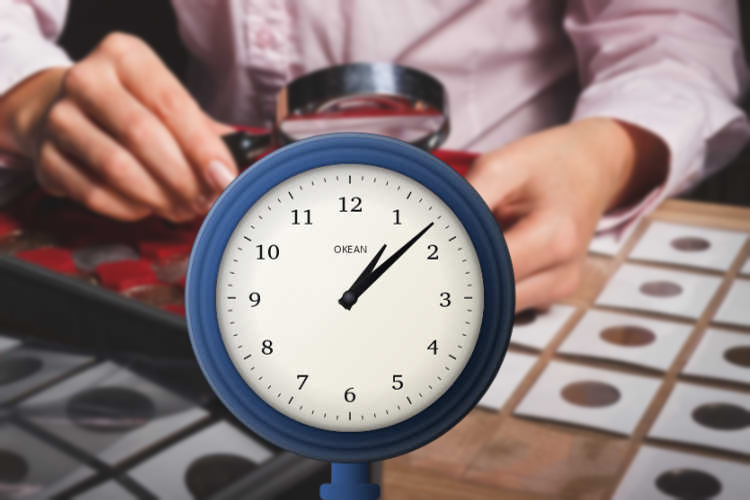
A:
1h08
